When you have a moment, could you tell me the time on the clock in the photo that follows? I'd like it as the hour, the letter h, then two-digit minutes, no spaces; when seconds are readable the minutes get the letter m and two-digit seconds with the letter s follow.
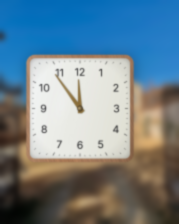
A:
11h54
